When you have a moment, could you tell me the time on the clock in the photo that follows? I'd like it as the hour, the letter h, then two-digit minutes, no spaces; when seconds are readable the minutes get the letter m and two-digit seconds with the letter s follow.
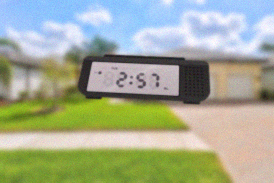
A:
2h57
